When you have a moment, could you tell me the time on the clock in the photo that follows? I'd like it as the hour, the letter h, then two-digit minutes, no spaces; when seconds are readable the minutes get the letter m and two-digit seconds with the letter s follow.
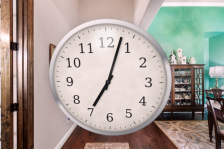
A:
7h03
